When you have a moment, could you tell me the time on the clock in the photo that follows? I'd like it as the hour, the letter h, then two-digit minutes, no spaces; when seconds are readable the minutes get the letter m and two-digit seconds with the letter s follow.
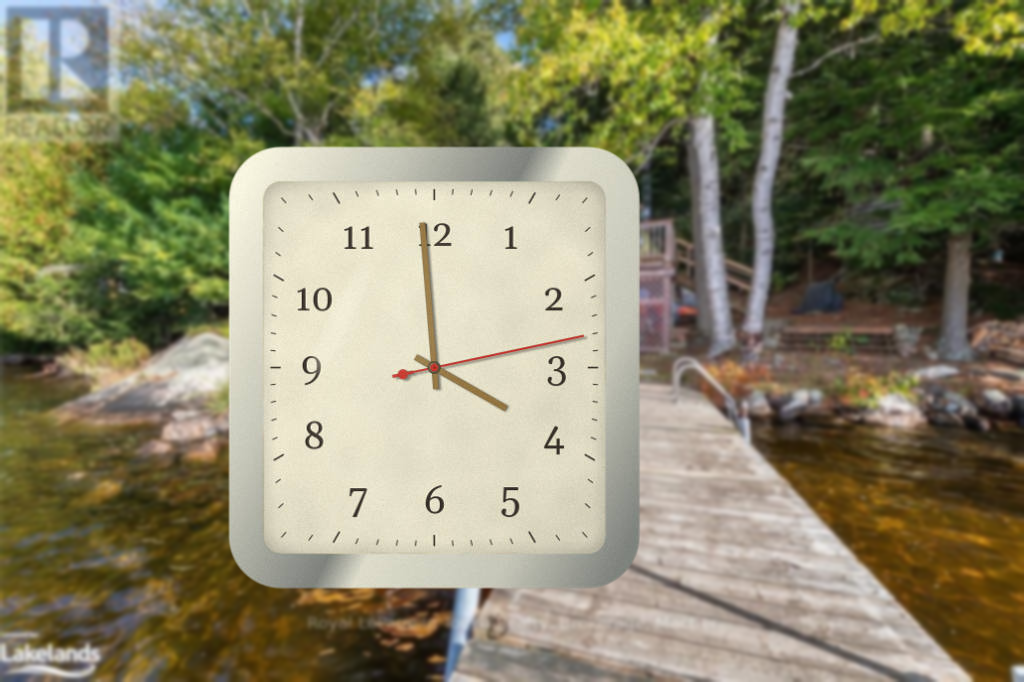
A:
3h59m13s
